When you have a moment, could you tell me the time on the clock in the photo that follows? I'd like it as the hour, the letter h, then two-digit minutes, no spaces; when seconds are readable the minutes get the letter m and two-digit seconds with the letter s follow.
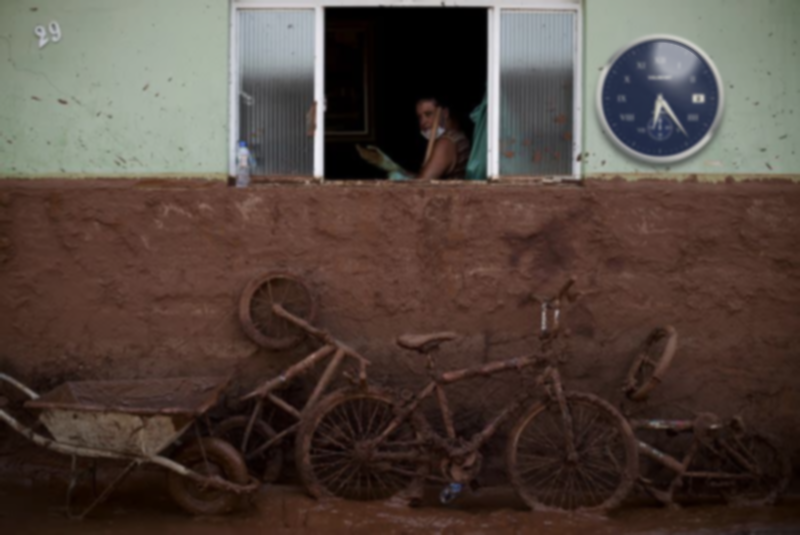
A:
6h24
